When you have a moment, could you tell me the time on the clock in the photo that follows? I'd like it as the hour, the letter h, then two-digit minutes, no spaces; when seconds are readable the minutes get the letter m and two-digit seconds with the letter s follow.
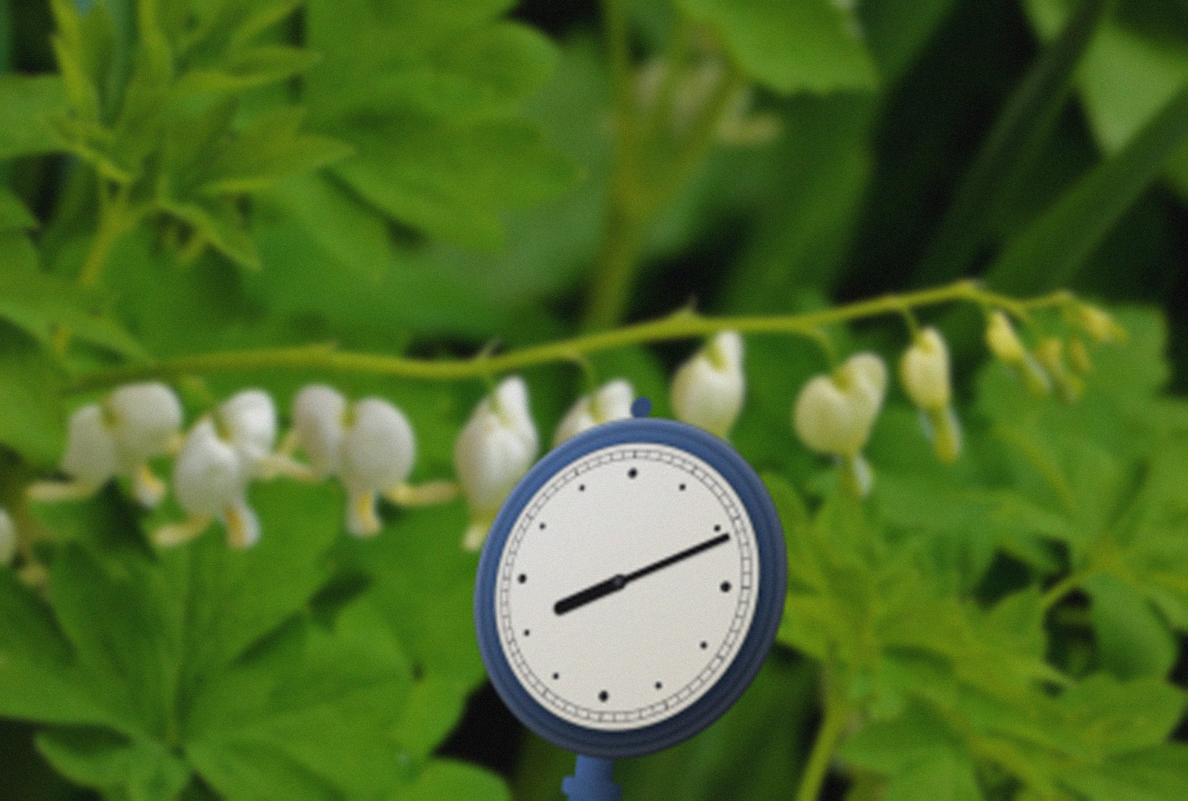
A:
8h11
